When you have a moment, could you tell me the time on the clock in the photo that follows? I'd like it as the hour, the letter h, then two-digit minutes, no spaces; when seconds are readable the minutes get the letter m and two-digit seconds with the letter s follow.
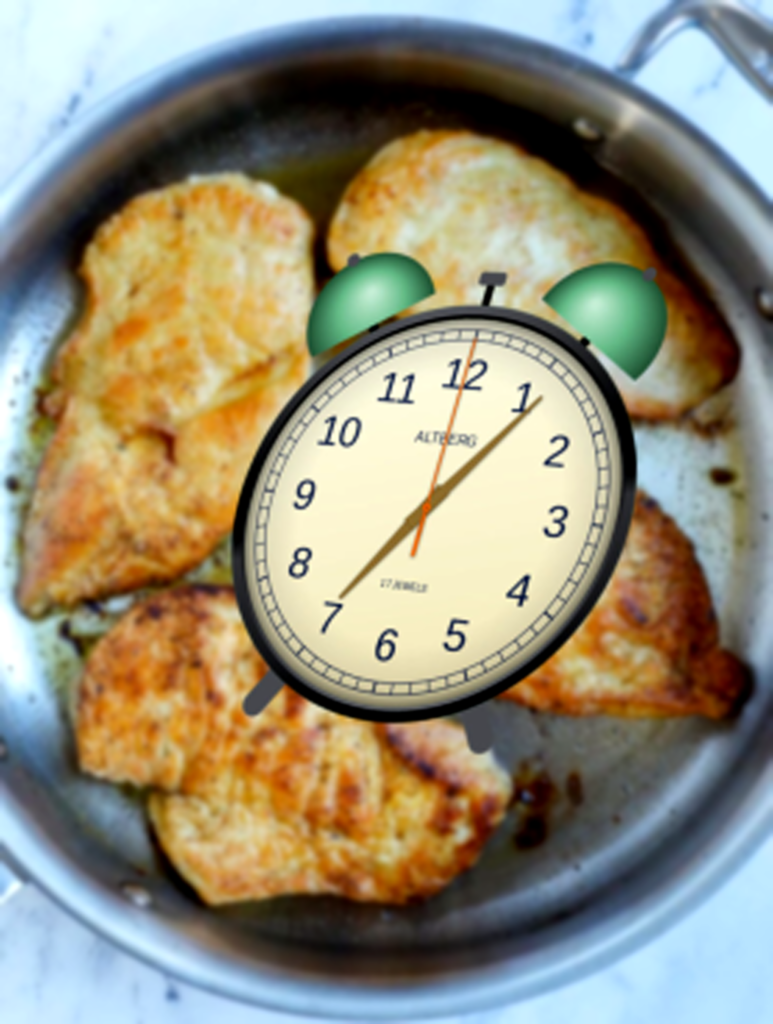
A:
7h06m00s
